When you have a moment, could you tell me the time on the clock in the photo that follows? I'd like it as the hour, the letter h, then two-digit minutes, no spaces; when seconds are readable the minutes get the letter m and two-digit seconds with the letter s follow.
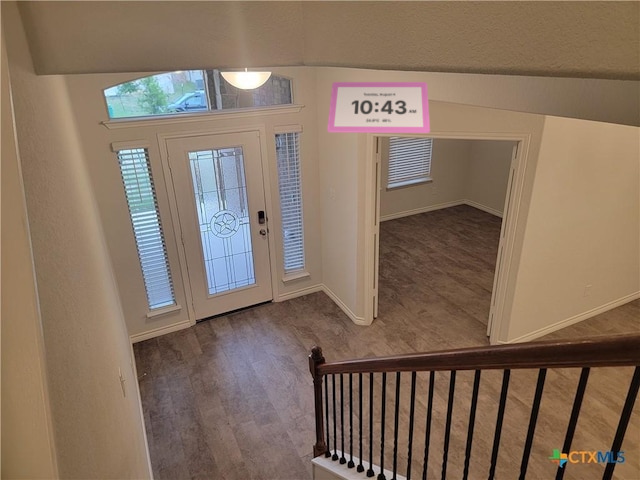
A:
10h43
